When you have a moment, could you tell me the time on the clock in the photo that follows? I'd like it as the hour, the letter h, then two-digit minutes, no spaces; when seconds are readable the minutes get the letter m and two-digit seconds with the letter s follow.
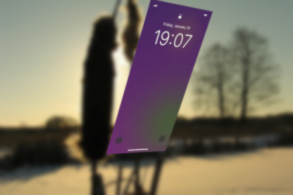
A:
19h07
